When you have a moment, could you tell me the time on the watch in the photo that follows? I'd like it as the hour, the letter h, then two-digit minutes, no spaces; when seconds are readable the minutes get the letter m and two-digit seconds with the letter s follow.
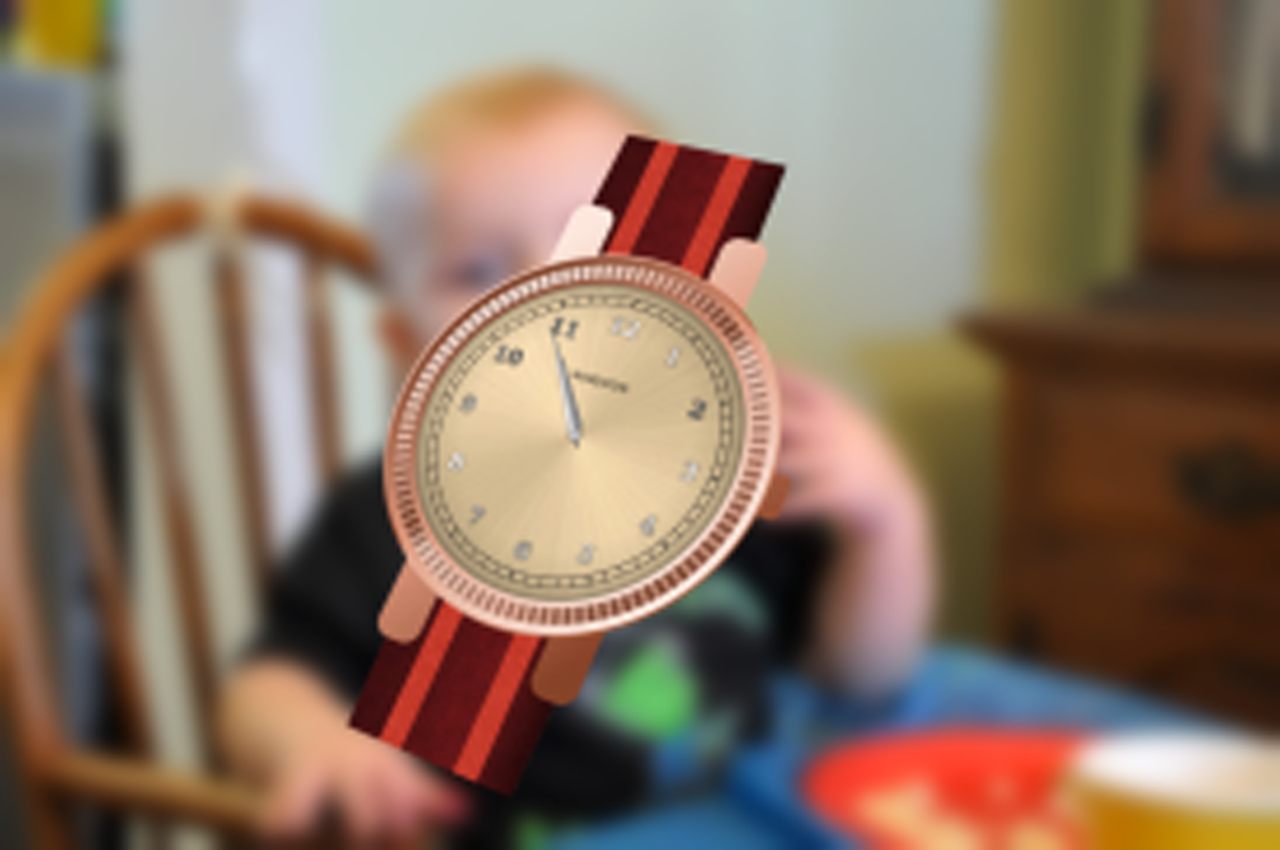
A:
10h54
